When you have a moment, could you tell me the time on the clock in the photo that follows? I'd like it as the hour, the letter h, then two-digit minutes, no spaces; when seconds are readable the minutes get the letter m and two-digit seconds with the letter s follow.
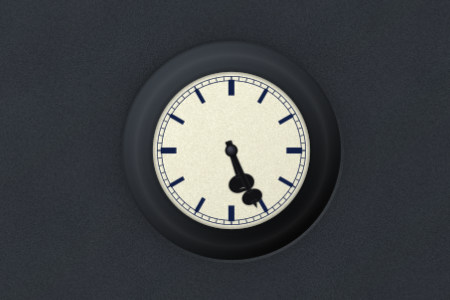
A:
5h26
